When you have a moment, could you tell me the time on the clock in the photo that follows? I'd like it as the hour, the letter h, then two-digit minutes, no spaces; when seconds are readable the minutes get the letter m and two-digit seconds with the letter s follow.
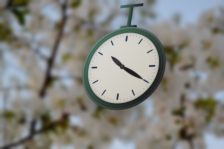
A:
10h20
